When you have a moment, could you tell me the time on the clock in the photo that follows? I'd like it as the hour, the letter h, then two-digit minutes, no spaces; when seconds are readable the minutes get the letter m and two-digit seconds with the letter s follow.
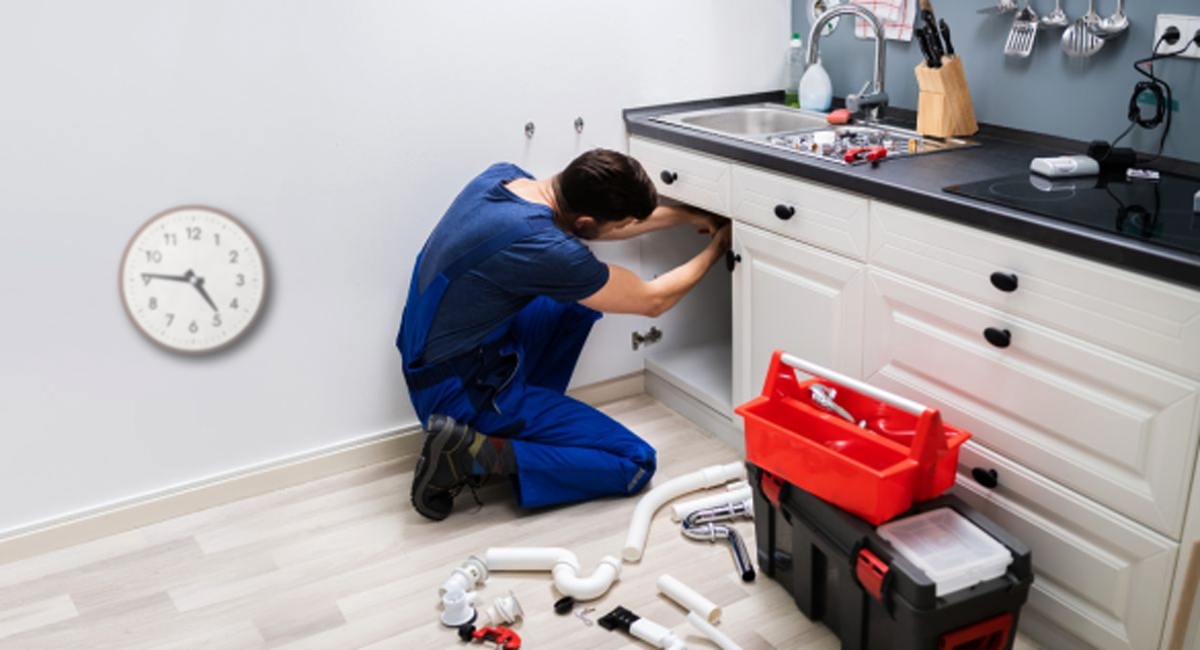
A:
4h46
